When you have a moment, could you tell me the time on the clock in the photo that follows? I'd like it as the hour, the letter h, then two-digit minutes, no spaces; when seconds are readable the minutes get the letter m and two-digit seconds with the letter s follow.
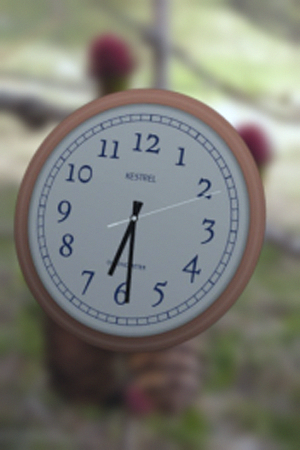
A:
6h29m11s
